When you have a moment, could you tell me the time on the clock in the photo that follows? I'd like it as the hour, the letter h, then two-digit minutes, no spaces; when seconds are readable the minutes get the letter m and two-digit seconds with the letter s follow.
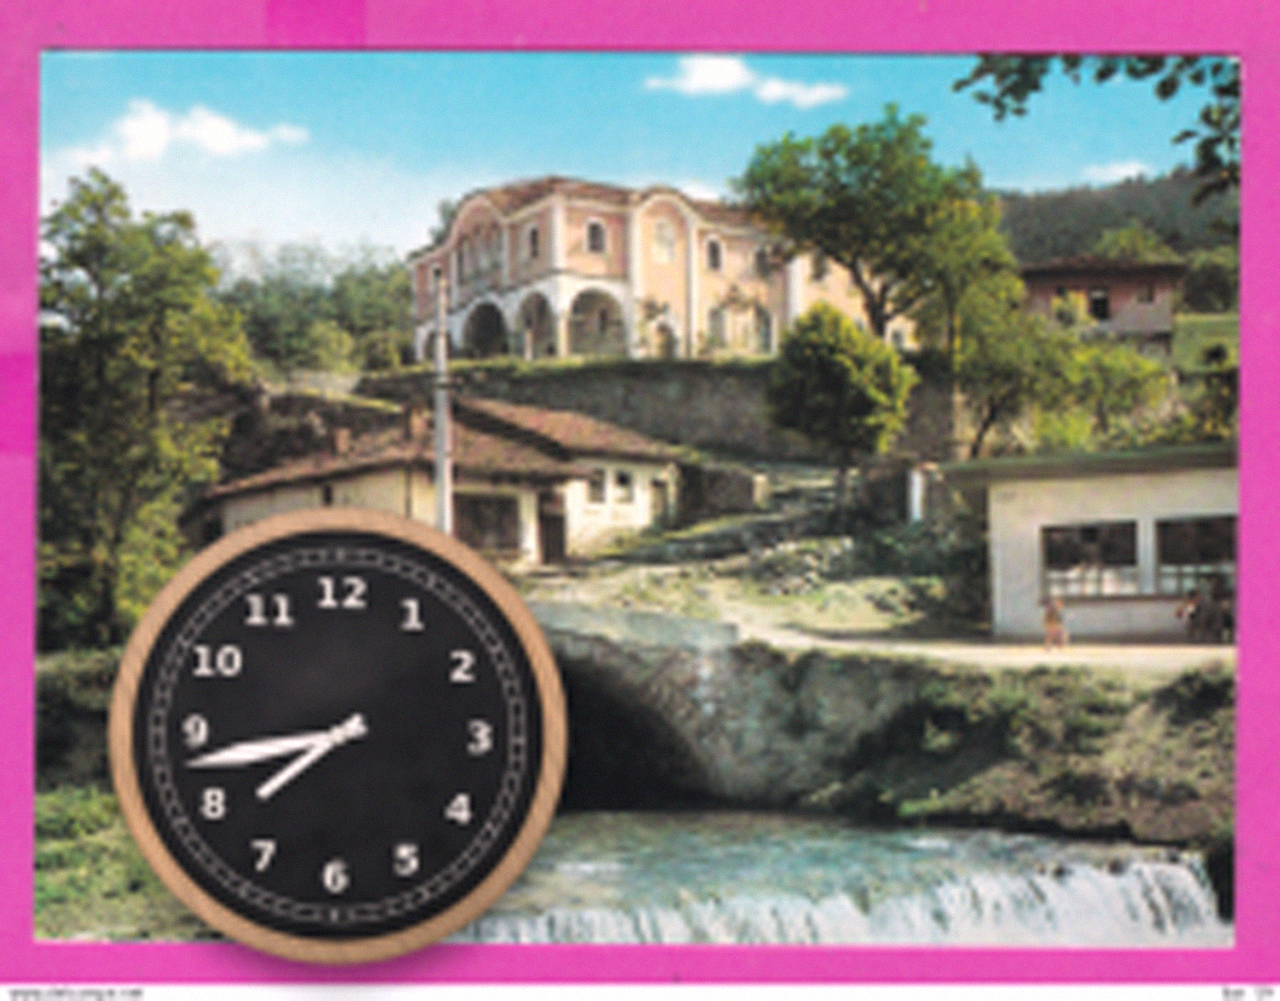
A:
7h43
